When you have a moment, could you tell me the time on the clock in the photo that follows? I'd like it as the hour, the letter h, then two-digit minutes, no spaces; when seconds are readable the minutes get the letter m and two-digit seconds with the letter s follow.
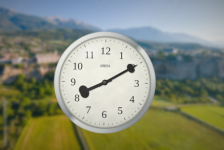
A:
8h10
